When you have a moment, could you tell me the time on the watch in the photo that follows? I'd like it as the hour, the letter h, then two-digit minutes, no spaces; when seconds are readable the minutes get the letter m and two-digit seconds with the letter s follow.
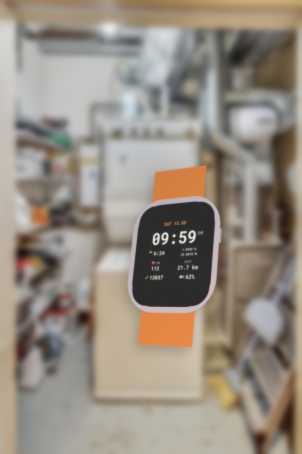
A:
9h59
